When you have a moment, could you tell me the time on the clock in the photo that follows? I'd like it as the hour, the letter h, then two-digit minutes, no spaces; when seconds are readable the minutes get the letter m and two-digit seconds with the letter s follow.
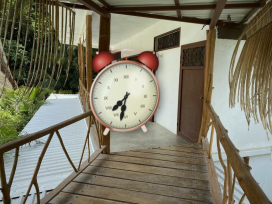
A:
7h32
